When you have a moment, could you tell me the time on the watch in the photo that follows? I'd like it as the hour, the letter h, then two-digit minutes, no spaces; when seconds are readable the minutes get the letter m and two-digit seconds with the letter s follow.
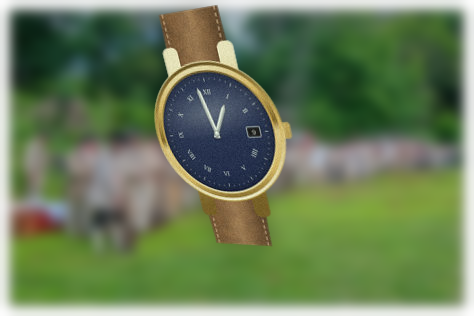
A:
12h58
